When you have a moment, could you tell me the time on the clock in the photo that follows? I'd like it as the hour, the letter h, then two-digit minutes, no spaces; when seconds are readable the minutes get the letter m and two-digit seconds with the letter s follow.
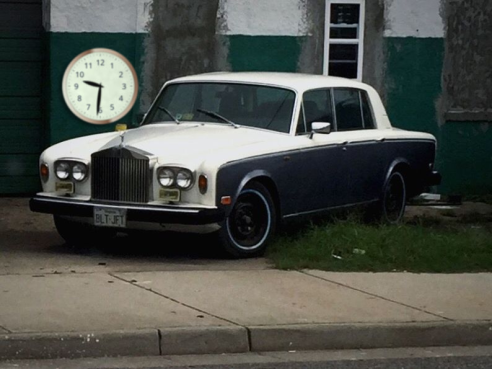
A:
9h31
